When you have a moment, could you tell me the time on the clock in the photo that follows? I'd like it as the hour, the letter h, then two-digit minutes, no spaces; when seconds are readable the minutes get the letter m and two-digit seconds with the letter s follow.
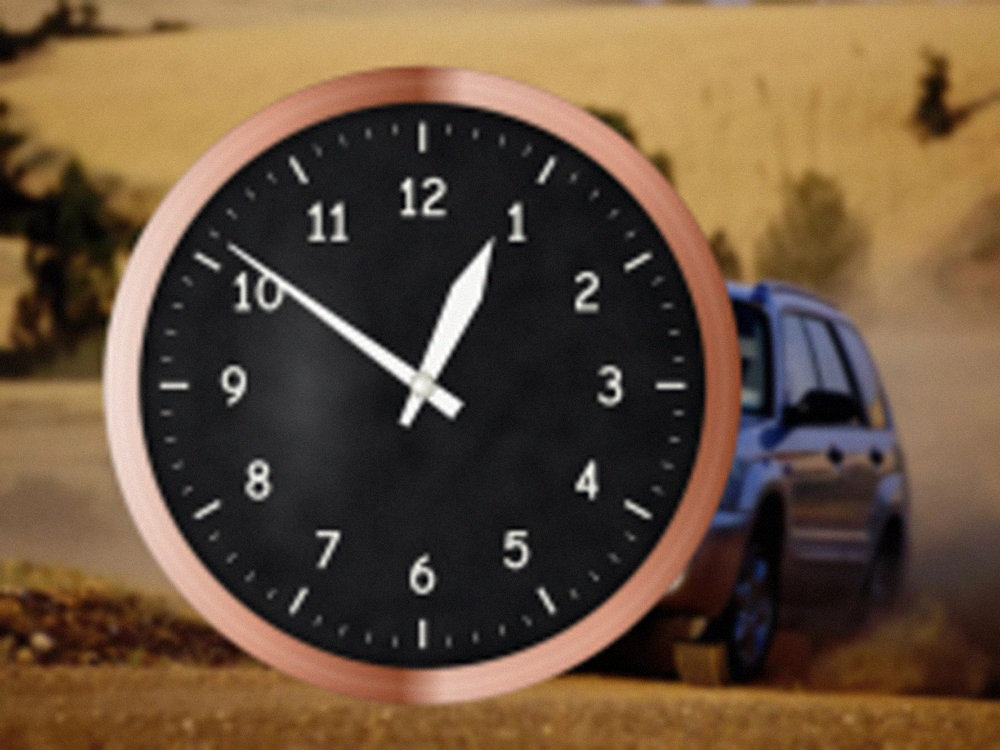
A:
12h51
